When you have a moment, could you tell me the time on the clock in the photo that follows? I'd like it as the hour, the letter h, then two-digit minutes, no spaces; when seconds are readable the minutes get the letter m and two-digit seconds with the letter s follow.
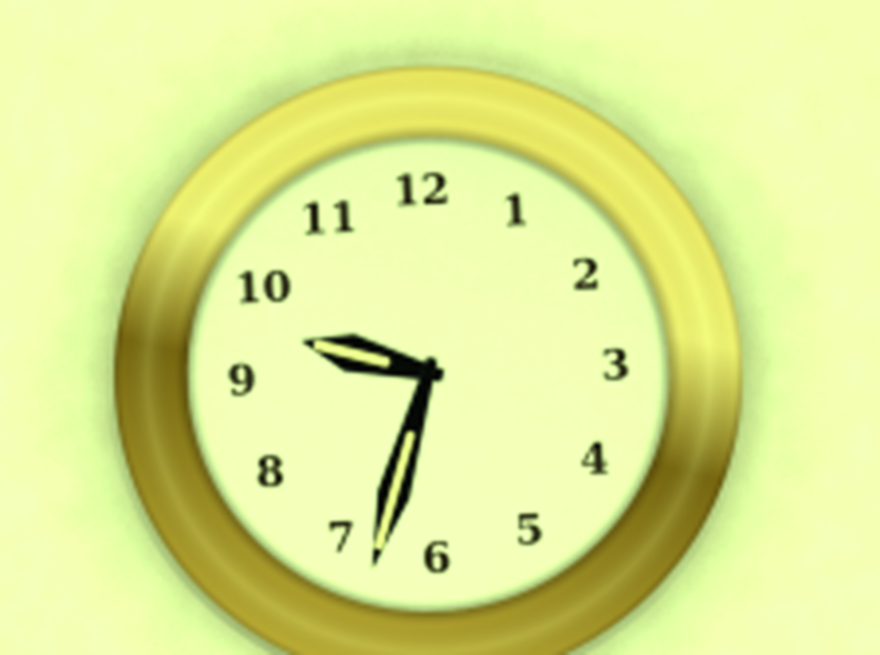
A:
9h33
